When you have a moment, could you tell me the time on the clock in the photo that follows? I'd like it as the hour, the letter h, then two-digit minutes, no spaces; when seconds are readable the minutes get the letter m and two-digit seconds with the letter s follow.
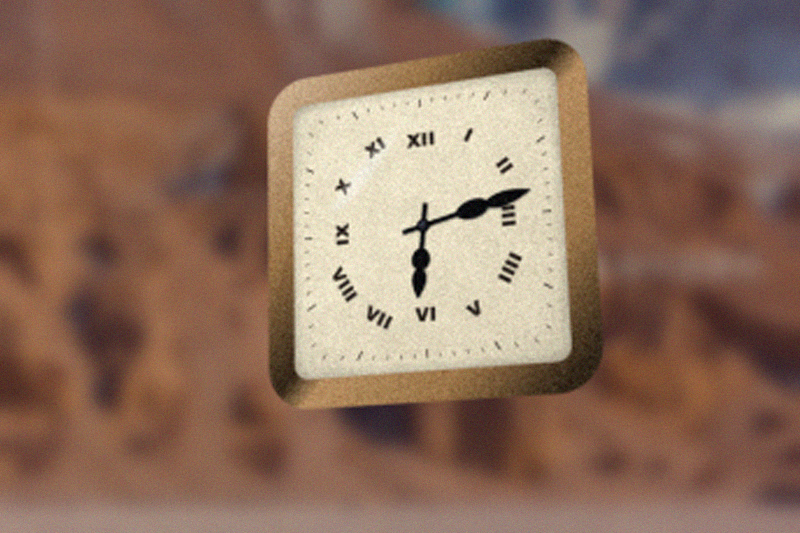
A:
6h13
